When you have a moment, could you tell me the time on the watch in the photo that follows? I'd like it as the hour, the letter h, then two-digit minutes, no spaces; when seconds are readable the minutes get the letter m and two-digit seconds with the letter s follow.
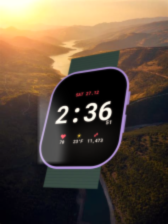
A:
2h36
